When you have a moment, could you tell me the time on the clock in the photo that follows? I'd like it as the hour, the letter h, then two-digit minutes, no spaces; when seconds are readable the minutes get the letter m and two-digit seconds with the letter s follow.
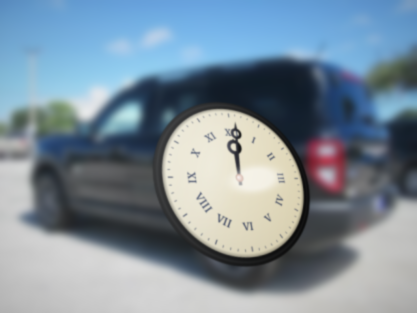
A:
12h01
